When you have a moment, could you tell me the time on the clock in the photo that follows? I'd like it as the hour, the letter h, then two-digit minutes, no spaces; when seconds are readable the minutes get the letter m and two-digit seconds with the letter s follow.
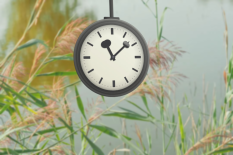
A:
11h08
